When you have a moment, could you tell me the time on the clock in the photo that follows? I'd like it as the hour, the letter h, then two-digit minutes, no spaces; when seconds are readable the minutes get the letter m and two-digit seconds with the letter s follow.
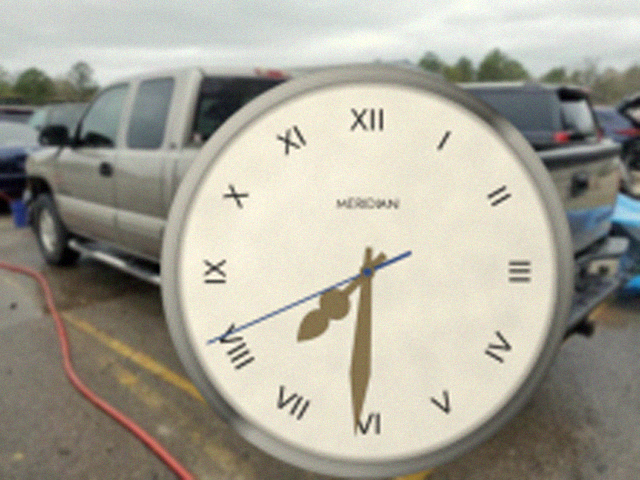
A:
7h30m41s
